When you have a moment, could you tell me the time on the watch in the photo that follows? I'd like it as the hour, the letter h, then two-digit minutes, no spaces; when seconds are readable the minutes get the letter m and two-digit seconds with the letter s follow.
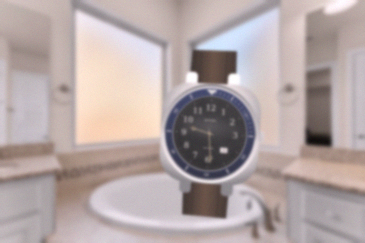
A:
9h29
